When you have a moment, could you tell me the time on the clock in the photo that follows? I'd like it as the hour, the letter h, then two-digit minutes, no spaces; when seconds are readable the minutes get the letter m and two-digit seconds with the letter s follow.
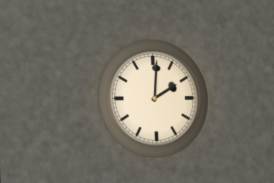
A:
2h01
